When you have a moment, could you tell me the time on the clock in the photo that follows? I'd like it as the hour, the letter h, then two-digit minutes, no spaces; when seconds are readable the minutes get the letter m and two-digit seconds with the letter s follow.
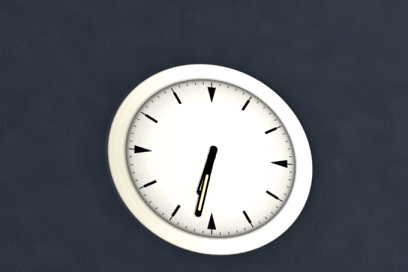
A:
6h32
